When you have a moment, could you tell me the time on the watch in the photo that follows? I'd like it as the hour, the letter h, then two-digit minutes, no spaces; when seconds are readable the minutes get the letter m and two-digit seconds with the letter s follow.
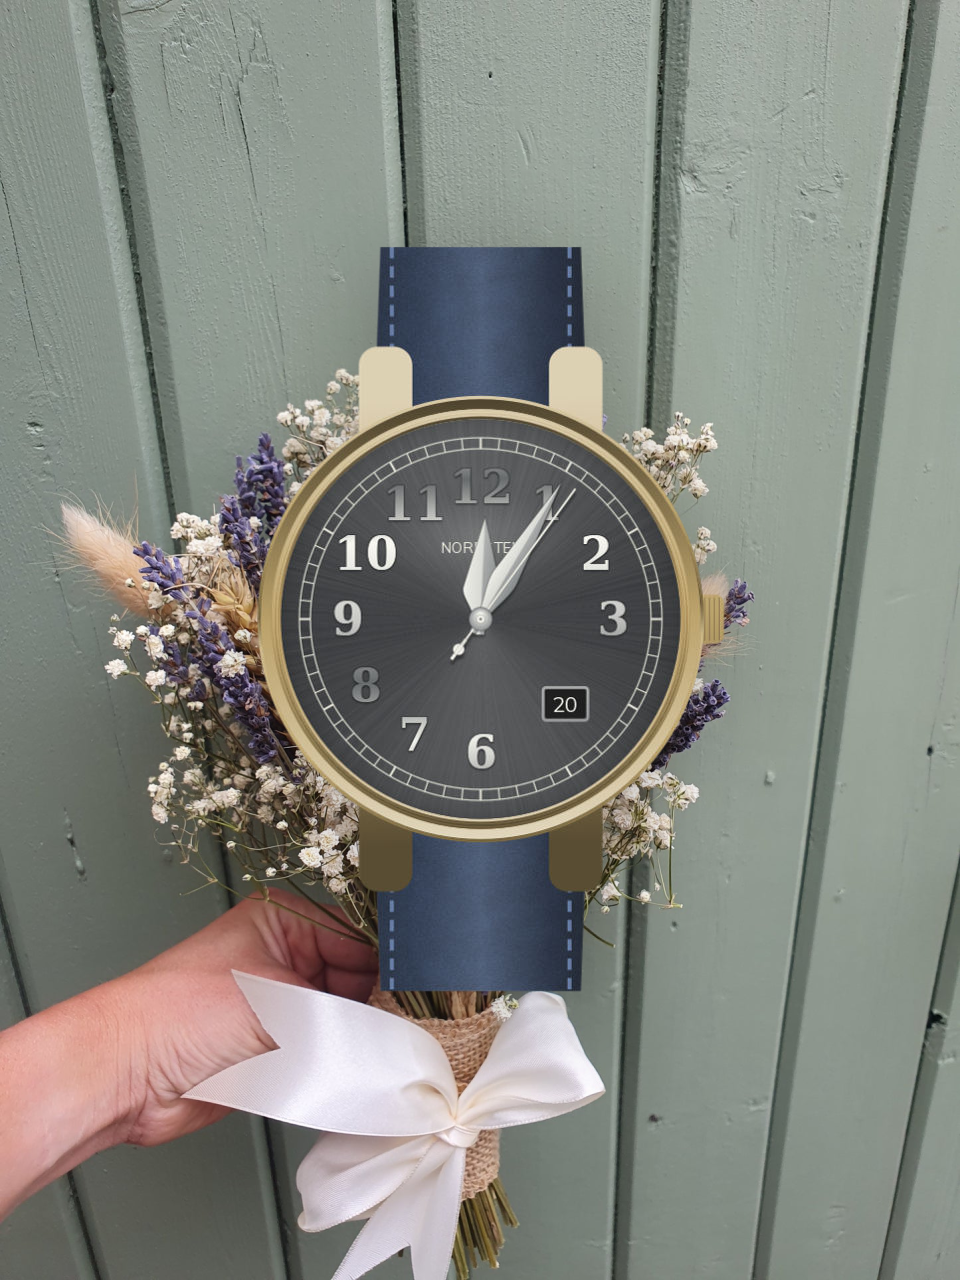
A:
12h05m06s
